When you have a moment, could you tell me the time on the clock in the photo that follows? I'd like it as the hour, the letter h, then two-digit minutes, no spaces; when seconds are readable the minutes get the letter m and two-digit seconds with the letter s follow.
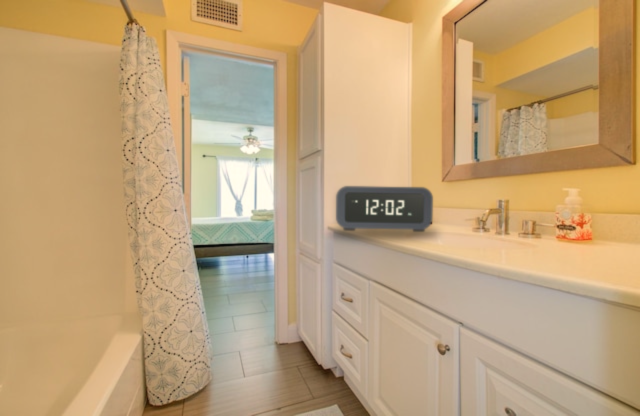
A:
12h02
